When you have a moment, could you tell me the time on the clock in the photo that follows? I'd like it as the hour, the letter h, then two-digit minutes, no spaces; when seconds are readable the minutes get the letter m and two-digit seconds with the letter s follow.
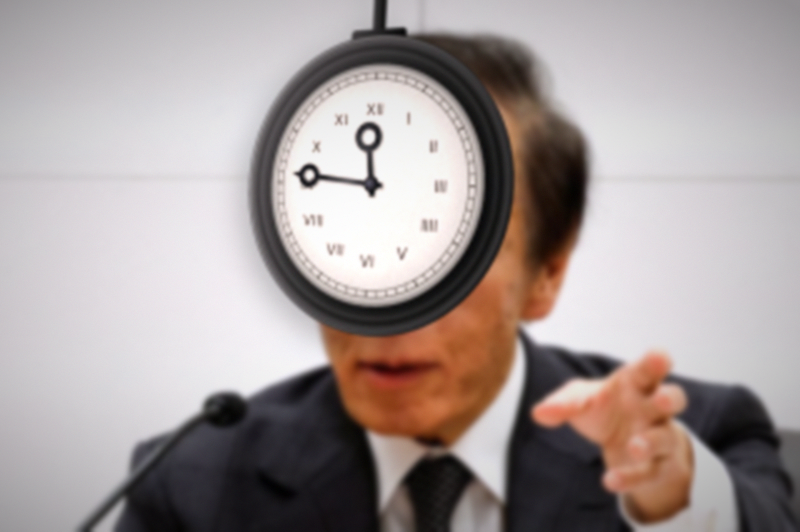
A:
11h46
